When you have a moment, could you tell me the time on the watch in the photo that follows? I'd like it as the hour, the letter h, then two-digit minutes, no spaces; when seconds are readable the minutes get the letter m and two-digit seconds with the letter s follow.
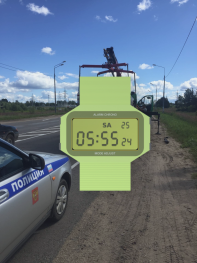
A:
5h55m24s
